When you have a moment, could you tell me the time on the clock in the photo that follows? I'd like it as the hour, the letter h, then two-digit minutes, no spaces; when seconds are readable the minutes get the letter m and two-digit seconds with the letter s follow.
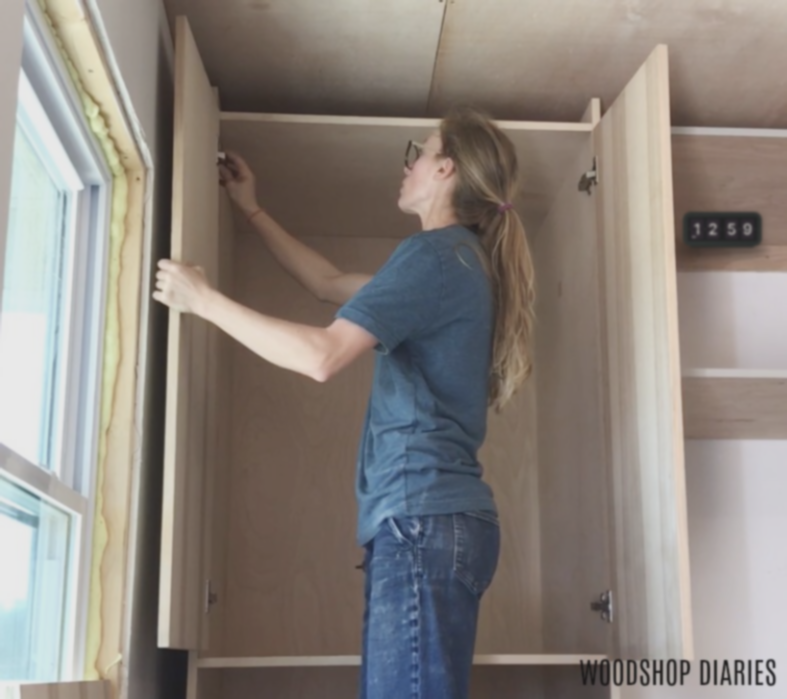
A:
12h59
